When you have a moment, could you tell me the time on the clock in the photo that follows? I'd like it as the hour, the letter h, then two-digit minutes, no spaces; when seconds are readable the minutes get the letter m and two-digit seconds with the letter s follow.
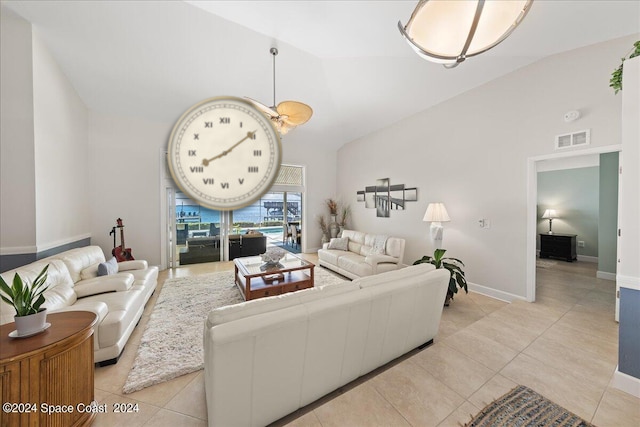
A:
8h09
